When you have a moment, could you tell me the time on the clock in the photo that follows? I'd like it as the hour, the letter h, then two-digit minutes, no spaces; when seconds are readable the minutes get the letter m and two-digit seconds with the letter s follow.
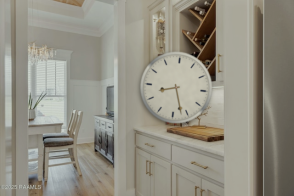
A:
8h27
